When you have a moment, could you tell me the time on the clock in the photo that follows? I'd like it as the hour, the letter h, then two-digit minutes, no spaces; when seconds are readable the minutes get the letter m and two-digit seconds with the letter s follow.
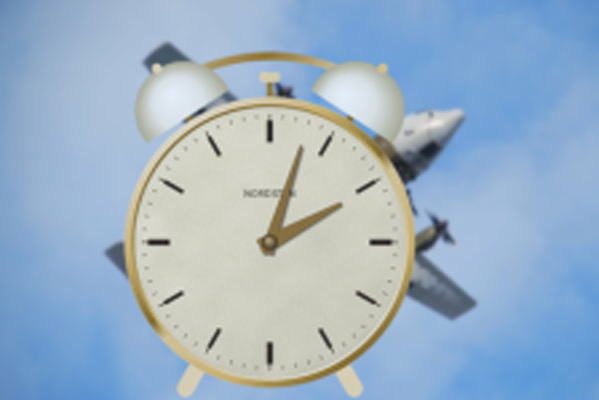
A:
2h03
